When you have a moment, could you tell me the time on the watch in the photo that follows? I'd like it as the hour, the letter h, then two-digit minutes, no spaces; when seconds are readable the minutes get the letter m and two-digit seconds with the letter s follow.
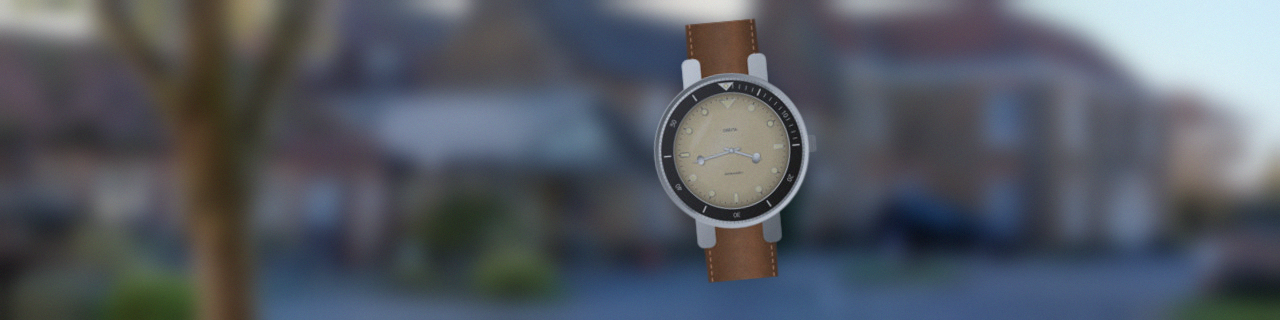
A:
3h43
